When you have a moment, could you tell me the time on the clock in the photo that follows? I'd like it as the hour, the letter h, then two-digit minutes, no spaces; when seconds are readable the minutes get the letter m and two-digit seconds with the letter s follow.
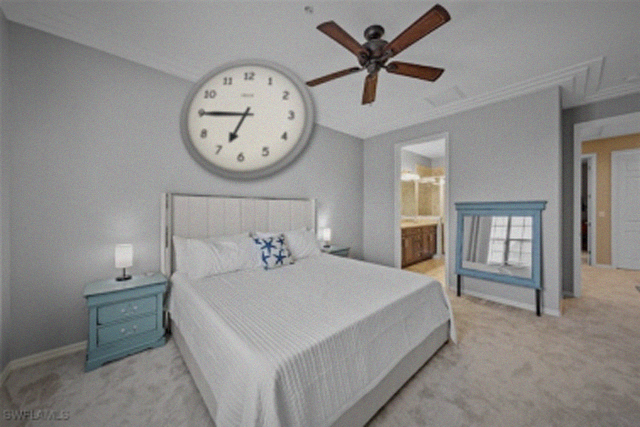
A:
6h45
